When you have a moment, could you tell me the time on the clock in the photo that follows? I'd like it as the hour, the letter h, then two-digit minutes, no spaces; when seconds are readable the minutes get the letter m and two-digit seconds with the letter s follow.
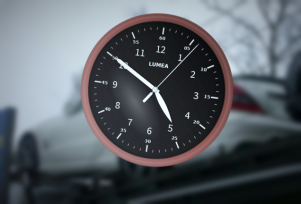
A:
4h50m06s
